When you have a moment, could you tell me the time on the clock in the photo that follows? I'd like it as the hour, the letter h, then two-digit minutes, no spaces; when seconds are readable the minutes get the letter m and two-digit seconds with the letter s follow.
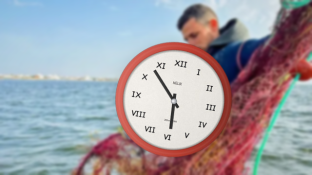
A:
5h53
